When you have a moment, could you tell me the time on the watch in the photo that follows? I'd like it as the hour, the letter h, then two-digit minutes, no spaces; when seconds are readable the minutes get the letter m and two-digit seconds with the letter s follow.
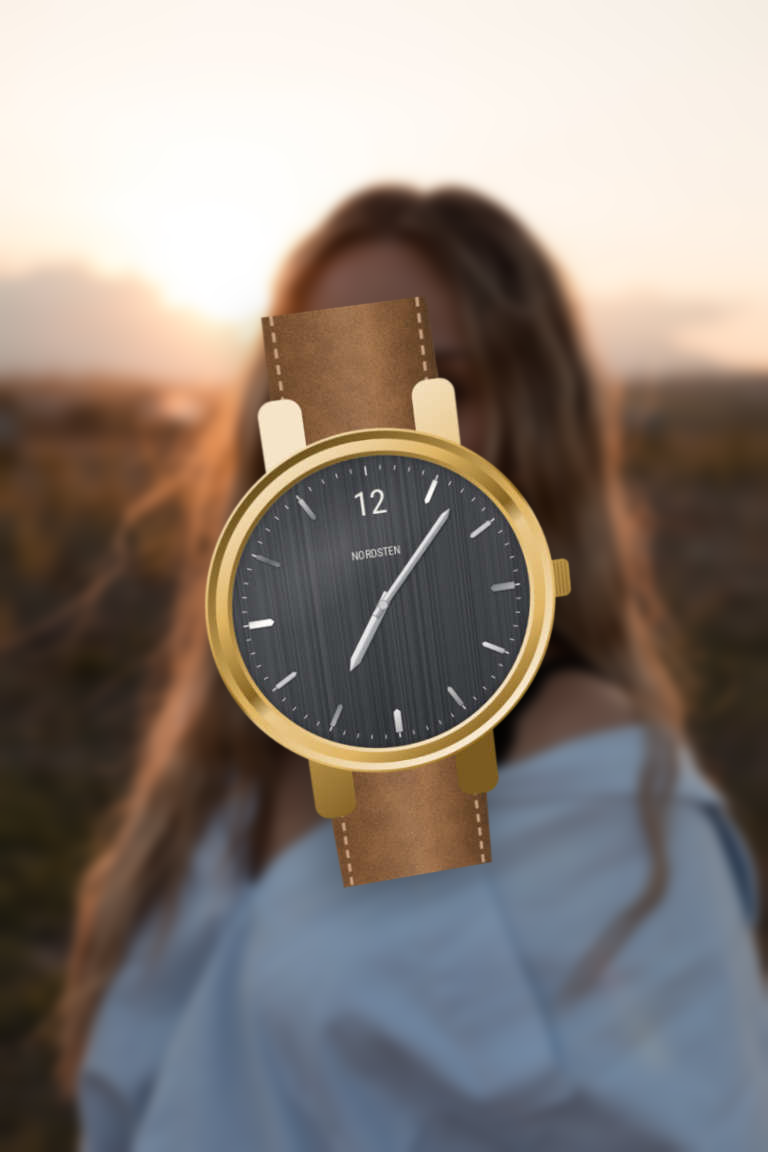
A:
7h07
